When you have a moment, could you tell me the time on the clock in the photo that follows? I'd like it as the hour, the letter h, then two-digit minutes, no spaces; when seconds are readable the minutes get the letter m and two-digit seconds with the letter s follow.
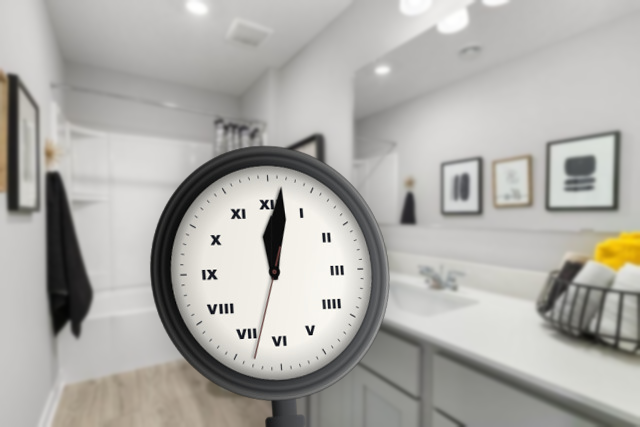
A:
12h01m33s
